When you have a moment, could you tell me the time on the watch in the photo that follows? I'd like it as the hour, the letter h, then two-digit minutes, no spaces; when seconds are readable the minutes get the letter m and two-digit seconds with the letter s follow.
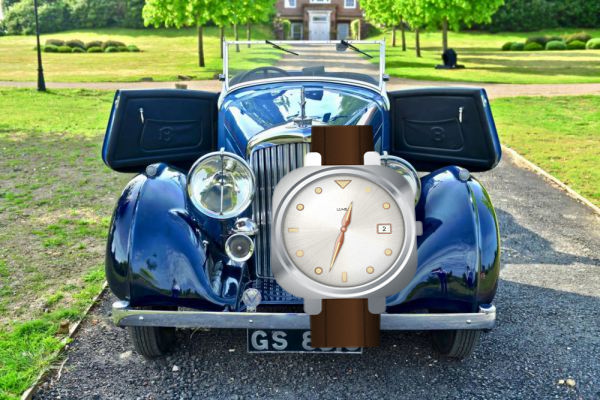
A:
12h33
